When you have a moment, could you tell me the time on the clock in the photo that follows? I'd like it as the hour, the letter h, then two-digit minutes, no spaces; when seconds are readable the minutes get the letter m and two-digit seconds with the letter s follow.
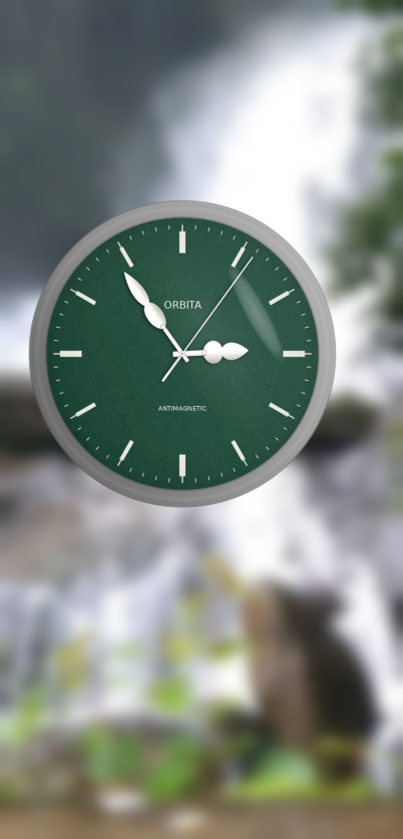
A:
2h54m06s
